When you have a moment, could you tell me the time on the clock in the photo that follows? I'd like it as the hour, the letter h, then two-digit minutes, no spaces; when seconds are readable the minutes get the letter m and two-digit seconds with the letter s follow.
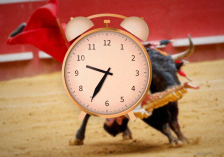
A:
9h35
